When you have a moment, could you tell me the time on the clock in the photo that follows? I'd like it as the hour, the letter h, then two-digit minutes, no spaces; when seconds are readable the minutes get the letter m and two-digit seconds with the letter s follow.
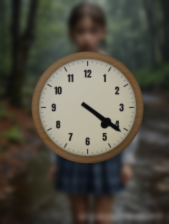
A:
4h21
